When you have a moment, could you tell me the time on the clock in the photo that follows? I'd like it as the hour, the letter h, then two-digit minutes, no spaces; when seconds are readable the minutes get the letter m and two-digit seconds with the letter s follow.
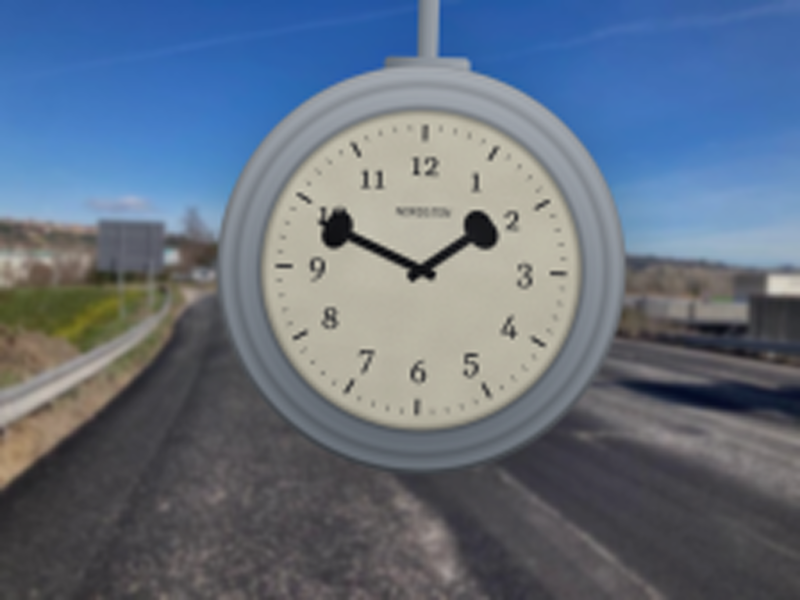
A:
1h49
